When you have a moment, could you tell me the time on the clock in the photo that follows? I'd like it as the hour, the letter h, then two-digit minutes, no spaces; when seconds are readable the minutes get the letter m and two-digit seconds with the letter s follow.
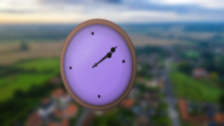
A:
2h10
